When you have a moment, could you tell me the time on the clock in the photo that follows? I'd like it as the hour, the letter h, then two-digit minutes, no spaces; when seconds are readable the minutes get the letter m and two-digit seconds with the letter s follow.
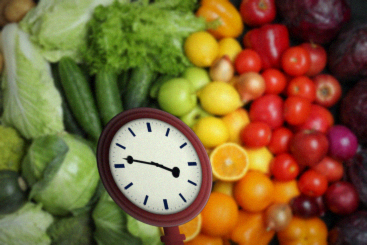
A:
3h47
